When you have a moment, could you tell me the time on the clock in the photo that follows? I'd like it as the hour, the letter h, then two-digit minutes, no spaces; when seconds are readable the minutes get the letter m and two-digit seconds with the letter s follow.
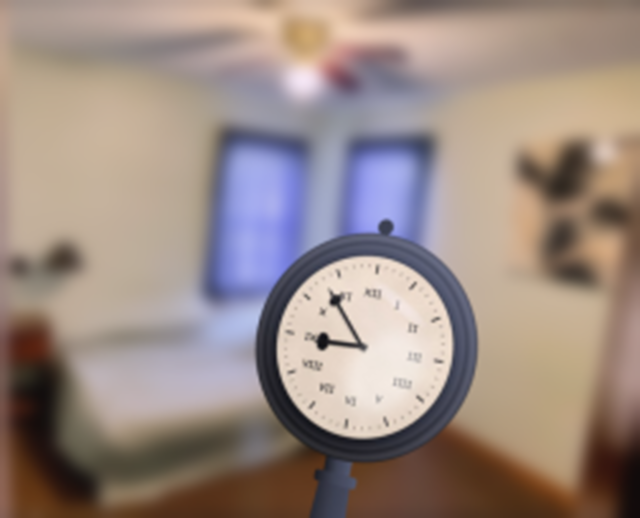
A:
8h53
